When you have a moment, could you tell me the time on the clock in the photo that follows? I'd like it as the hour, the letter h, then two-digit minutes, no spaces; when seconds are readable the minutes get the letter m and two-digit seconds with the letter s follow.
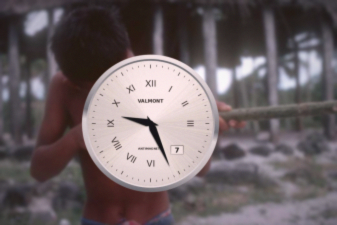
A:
9h26
